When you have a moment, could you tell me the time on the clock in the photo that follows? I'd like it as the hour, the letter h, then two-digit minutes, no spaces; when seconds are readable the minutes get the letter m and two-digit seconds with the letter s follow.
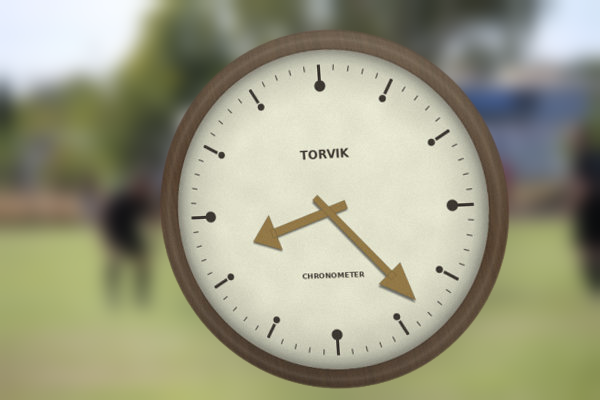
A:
8h23
